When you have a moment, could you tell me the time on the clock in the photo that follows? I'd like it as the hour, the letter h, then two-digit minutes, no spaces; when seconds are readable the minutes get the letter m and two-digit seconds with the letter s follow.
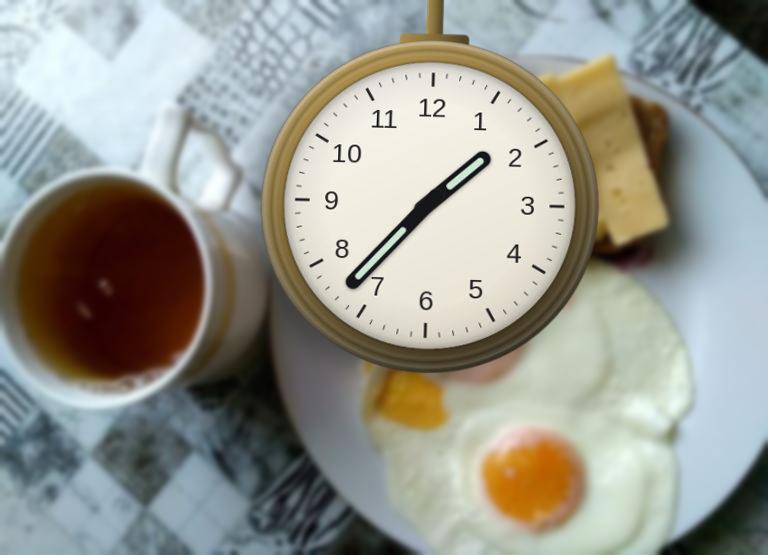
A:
1h37
